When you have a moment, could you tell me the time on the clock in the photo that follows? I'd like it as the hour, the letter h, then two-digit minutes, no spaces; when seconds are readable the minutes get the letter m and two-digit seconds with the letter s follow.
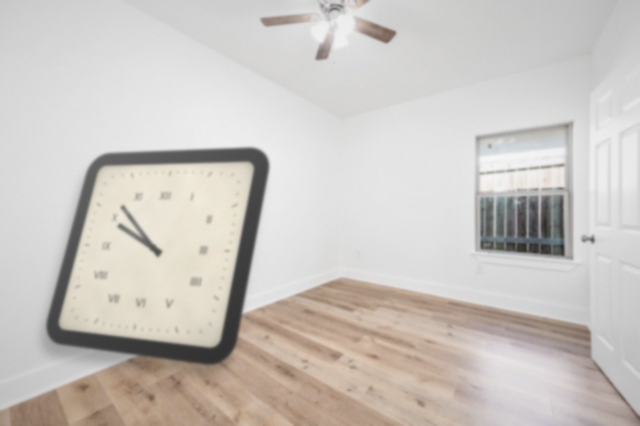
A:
9h52
